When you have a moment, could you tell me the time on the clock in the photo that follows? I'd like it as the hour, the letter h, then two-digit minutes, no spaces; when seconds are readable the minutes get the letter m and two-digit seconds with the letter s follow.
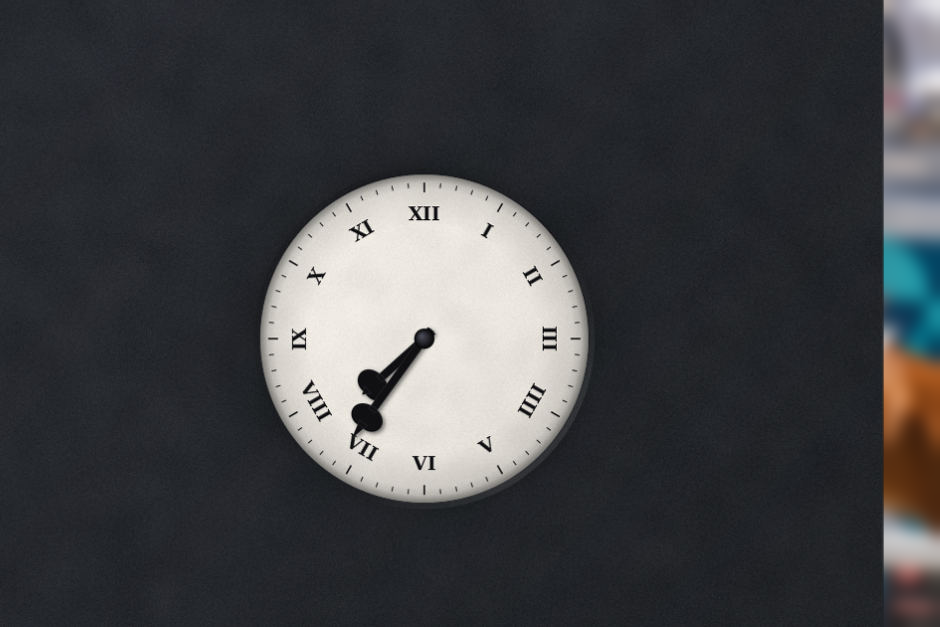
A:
7h36
